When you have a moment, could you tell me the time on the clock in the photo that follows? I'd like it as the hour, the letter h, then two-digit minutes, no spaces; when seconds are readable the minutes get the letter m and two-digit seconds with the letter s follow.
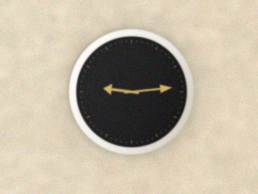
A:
9h14
